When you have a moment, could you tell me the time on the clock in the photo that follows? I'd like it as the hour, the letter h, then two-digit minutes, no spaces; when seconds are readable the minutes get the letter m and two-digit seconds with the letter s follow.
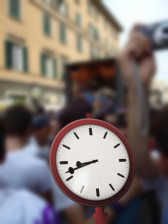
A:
8h42
